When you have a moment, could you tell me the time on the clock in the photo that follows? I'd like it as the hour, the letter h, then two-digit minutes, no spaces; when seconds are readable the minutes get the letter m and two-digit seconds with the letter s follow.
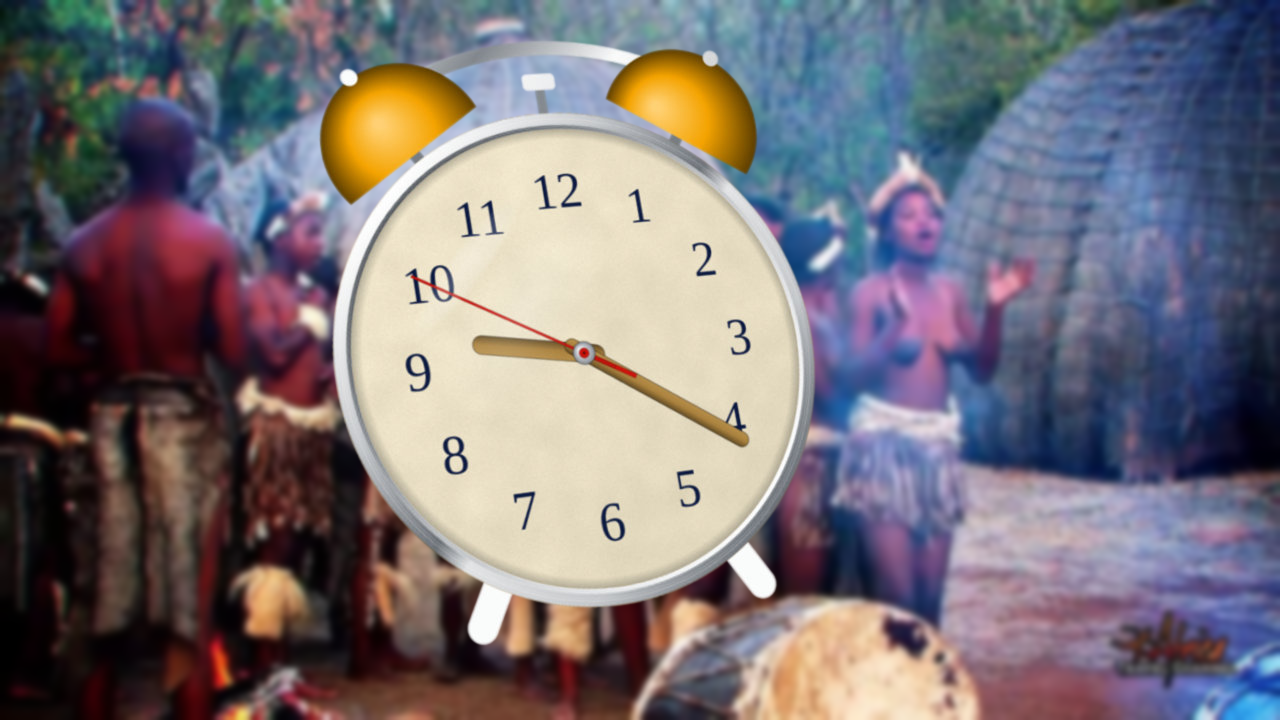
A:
9h20m50s
